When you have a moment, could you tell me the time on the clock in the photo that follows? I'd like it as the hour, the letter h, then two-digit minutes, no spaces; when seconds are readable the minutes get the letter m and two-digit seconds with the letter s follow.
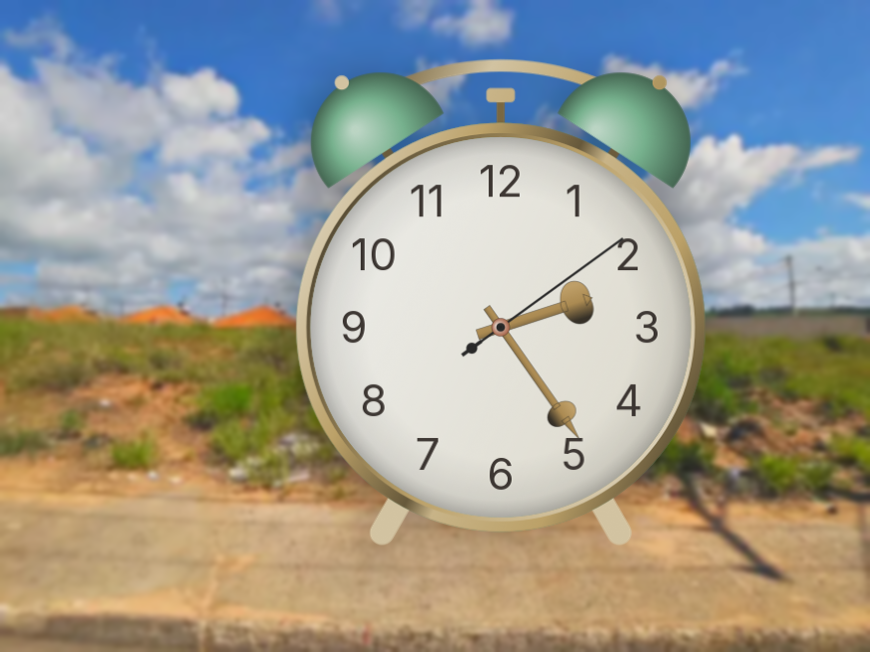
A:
2h24m09s
